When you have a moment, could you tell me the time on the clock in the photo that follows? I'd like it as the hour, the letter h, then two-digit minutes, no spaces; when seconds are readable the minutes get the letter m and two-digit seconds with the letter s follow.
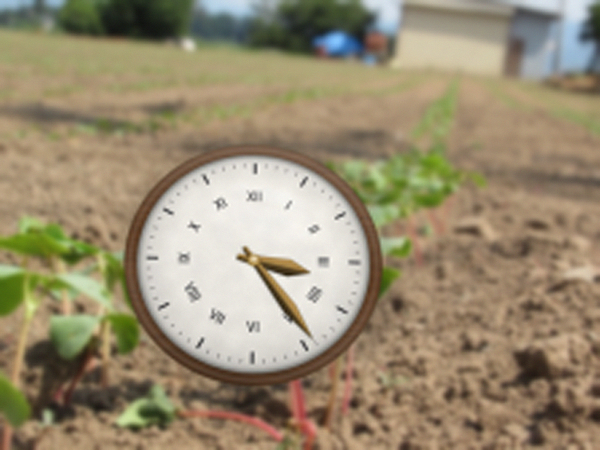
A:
3h24
